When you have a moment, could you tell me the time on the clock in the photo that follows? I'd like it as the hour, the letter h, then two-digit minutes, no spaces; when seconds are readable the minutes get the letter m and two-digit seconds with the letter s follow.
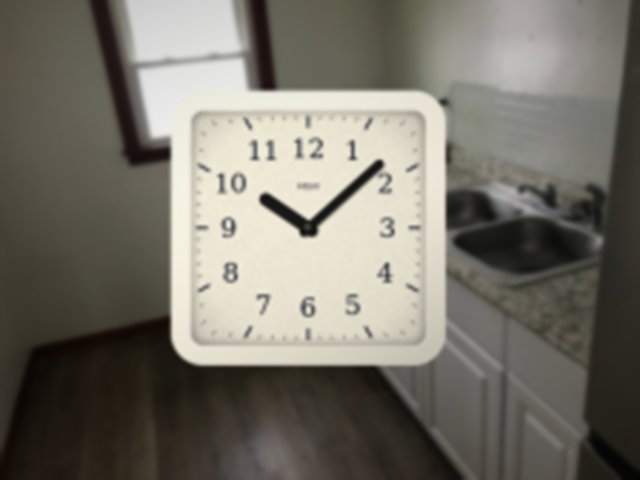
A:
10h08
